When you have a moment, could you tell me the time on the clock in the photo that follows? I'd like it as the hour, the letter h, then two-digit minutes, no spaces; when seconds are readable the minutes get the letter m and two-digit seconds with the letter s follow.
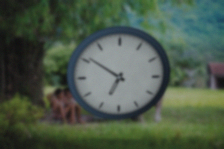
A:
6h51
